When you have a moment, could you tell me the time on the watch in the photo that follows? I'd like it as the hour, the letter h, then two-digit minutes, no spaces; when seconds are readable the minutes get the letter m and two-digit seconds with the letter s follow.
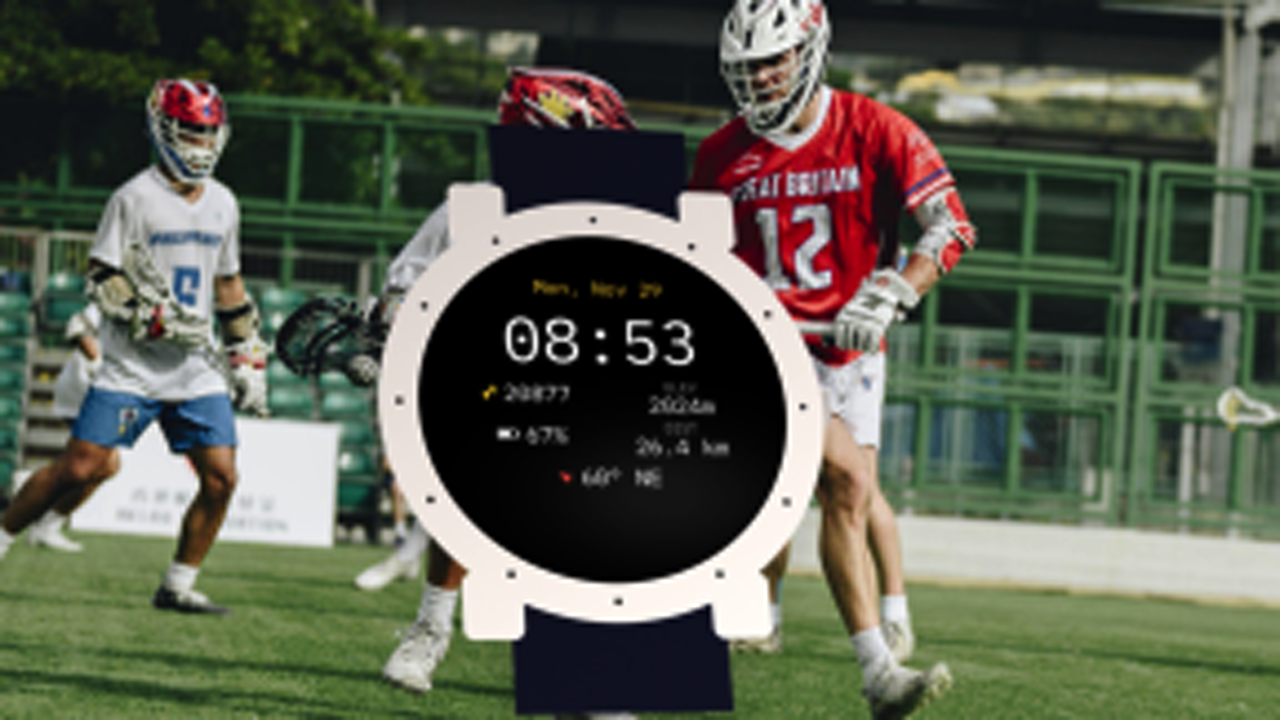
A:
8h53
